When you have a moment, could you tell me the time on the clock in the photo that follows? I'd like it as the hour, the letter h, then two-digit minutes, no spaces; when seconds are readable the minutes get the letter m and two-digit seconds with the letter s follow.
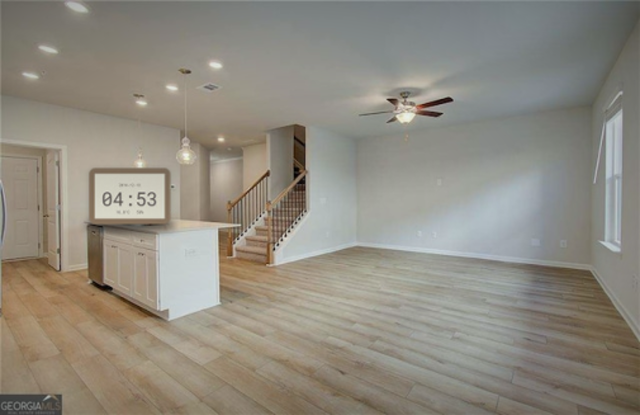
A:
4h53
